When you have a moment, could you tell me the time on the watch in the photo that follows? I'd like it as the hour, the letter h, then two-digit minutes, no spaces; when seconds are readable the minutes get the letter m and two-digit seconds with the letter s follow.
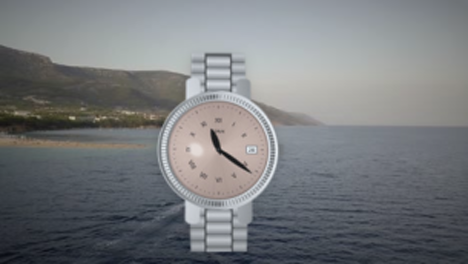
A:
11h21
